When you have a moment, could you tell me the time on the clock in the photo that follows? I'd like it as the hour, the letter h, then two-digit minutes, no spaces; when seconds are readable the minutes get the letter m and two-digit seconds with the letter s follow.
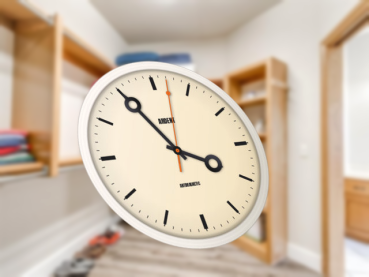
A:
3h55m02s
